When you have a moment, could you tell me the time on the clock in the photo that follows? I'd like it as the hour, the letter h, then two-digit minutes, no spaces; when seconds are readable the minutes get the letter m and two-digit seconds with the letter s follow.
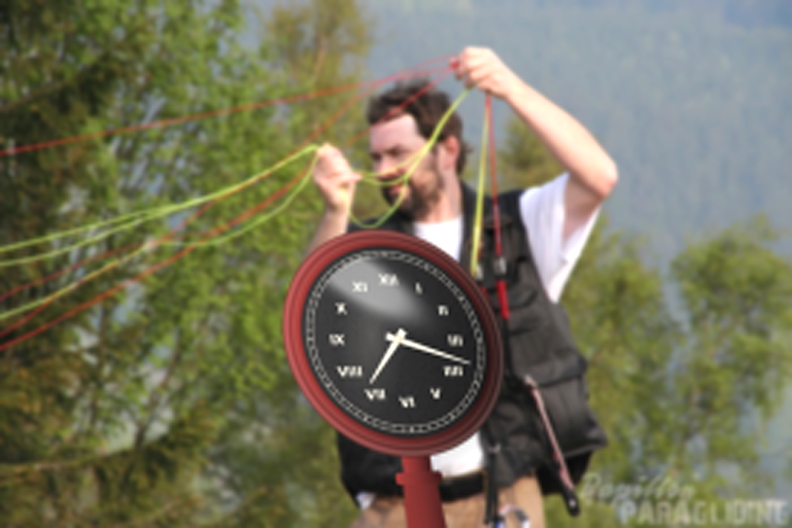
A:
7h18
